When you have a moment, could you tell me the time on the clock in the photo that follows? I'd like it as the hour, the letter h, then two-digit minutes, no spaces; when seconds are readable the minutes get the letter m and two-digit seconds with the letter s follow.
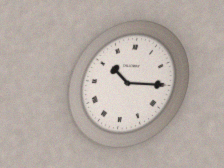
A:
10h15
